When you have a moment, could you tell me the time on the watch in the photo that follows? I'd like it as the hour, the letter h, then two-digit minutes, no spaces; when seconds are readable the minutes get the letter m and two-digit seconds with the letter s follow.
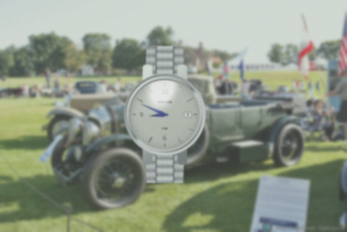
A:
8h49
